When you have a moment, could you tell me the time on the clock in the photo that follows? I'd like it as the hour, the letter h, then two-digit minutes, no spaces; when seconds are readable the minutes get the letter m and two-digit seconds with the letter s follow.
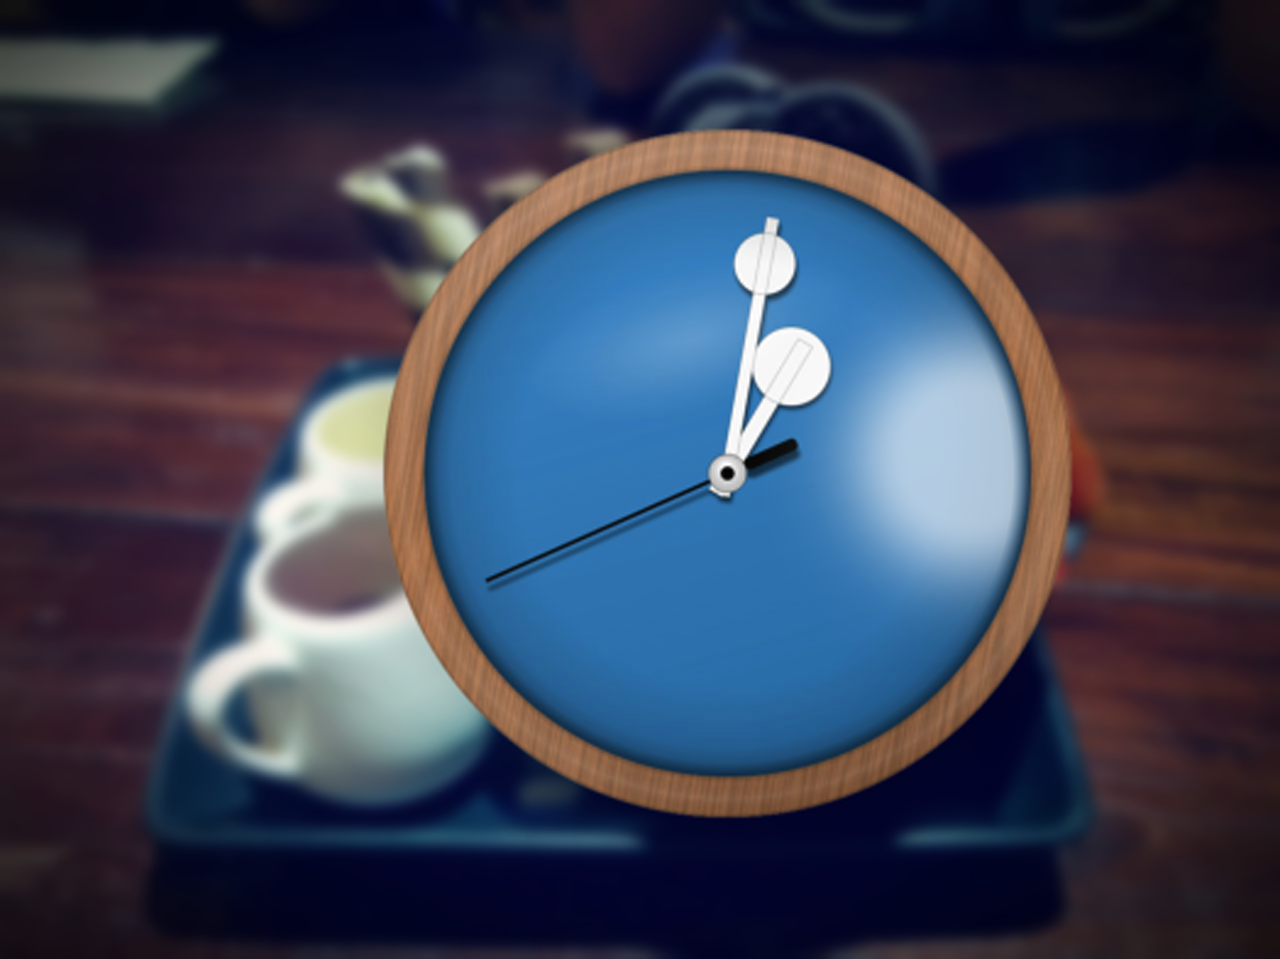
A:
1h01m41s
